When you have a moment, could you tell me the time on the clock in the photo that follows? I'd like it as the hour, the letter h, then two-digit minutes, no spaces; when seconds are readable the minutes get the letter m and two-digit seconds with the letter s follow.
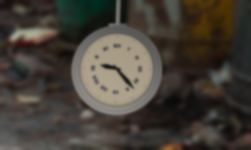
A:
9h23
